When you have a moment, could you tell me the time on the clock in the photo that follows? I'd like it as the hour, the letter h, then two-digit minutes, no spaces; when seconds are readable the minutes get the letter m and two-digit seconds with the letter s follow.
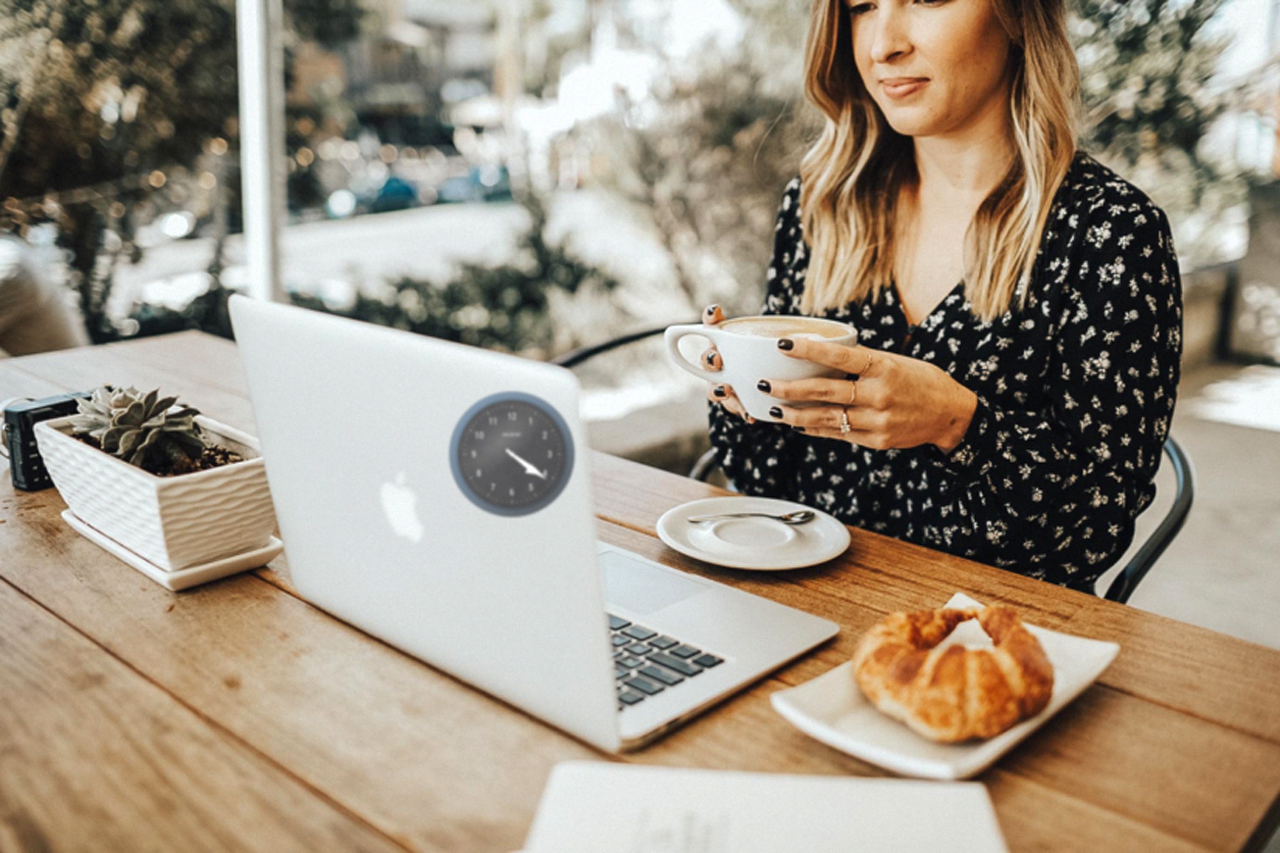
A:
4h21
